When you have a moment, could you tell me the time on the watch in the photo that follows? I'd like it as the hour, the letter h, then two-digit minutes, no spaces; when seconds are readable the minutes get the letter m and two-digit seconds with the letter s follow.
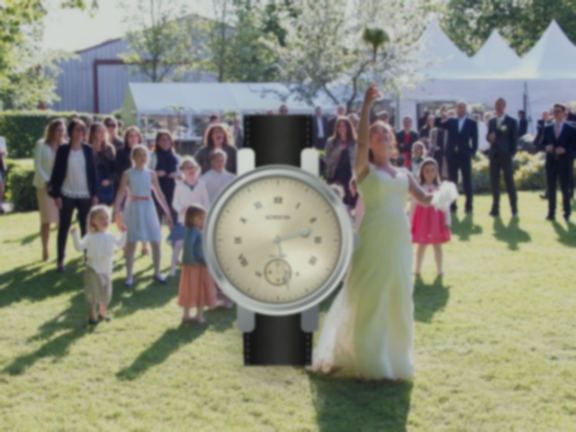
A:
2h28
